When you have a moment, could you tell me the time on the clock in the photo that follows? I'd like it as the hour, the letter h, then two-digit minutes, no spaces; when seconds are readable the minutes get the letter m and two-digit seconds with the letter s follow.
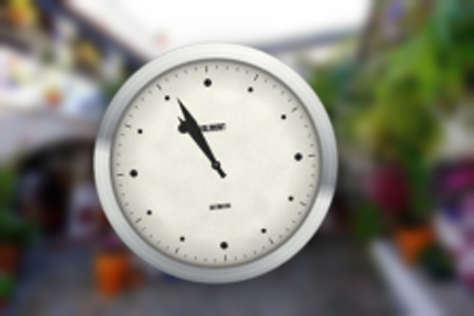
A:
10h56
